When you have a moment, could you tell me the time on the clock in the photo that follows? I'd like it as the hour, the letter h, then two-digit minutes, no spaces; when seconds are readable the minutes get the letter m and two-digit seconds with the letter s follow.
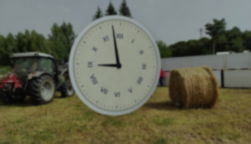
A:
8h58
